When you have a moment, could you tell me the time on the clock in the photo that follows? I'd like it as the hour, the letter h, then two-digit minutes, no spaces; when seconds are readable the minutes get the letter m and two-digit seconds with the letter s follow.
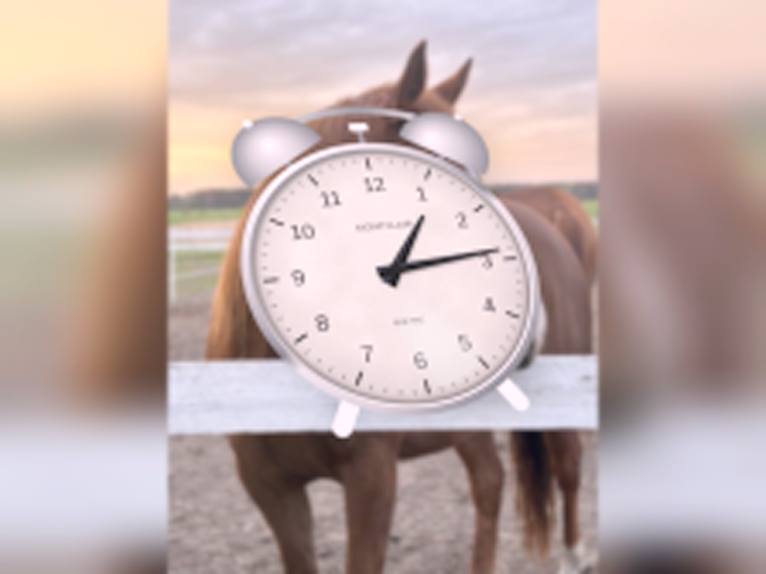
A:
1h14
